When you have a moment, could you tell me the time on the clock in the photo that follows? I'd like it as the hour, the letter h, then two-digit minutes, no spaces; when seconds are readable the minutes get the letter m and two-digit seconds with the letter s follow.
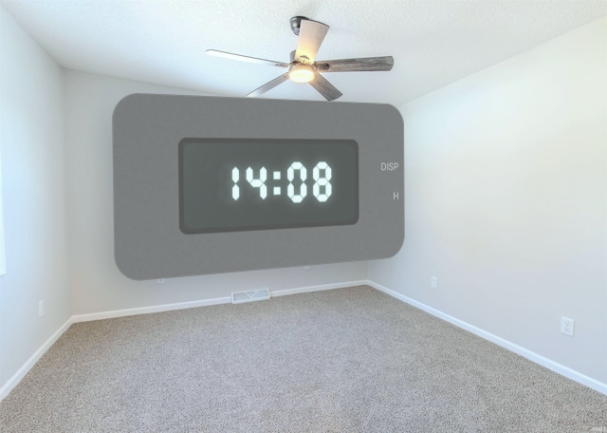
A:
14h08
